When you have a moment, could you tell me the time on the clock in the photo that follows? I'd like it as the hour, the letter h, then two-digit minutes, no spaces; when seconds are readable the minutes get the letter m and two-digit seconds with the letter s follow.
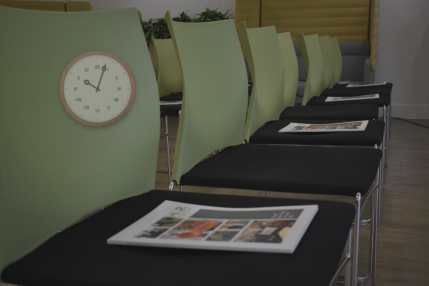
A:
10h03
